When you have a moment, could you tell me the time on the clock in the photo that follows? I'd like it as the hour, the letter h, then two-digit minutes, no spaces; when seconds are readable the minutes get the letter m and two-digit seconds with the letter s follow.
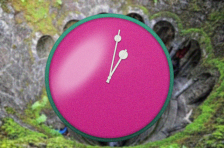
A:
1h02
